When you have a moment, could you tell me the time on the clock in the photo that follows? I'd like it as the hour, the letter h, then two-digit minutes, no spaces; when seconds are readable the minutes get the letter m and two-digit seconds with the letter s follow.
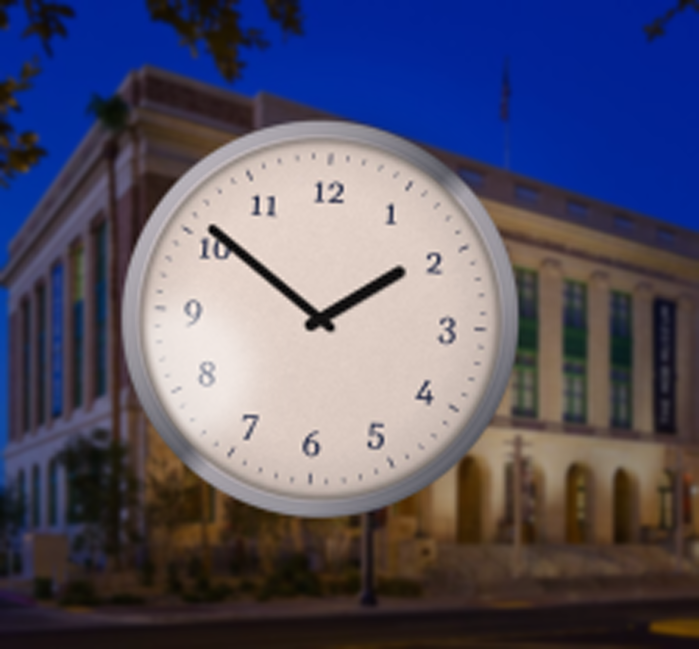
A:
1h51
